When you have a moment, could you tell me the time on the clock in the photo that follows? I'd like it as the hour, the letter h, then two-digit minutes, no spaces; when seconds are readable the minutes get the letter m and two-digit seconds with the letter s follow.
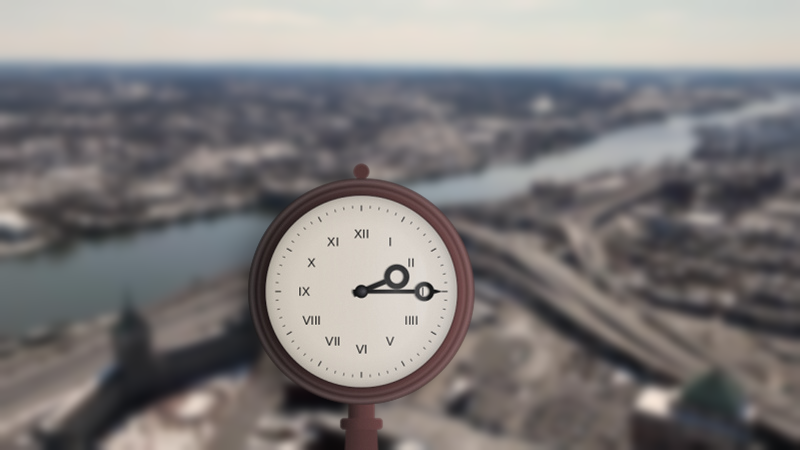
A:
2h15
